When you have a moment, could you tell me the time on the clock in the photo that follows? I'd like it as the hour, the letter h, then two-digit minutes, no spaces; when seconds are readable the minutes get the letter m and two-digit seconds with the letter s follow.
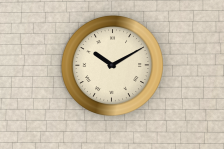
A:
10h10
